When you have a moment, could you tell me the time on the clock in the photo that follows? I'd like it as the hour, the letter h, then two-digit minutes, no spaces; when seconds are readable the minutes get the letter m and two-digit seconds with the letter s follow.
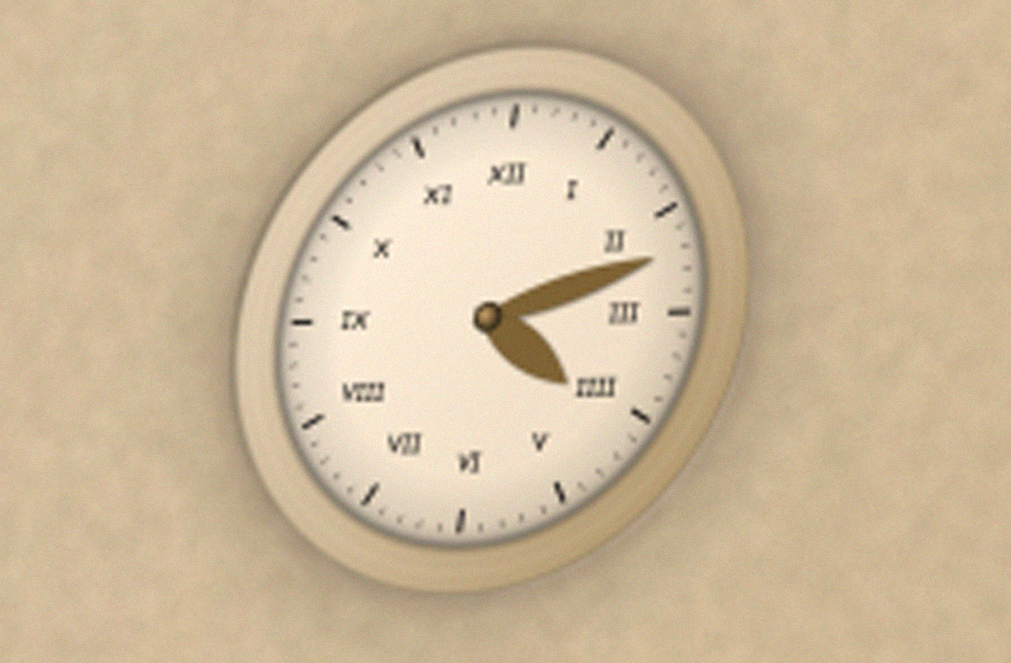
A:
4h12
